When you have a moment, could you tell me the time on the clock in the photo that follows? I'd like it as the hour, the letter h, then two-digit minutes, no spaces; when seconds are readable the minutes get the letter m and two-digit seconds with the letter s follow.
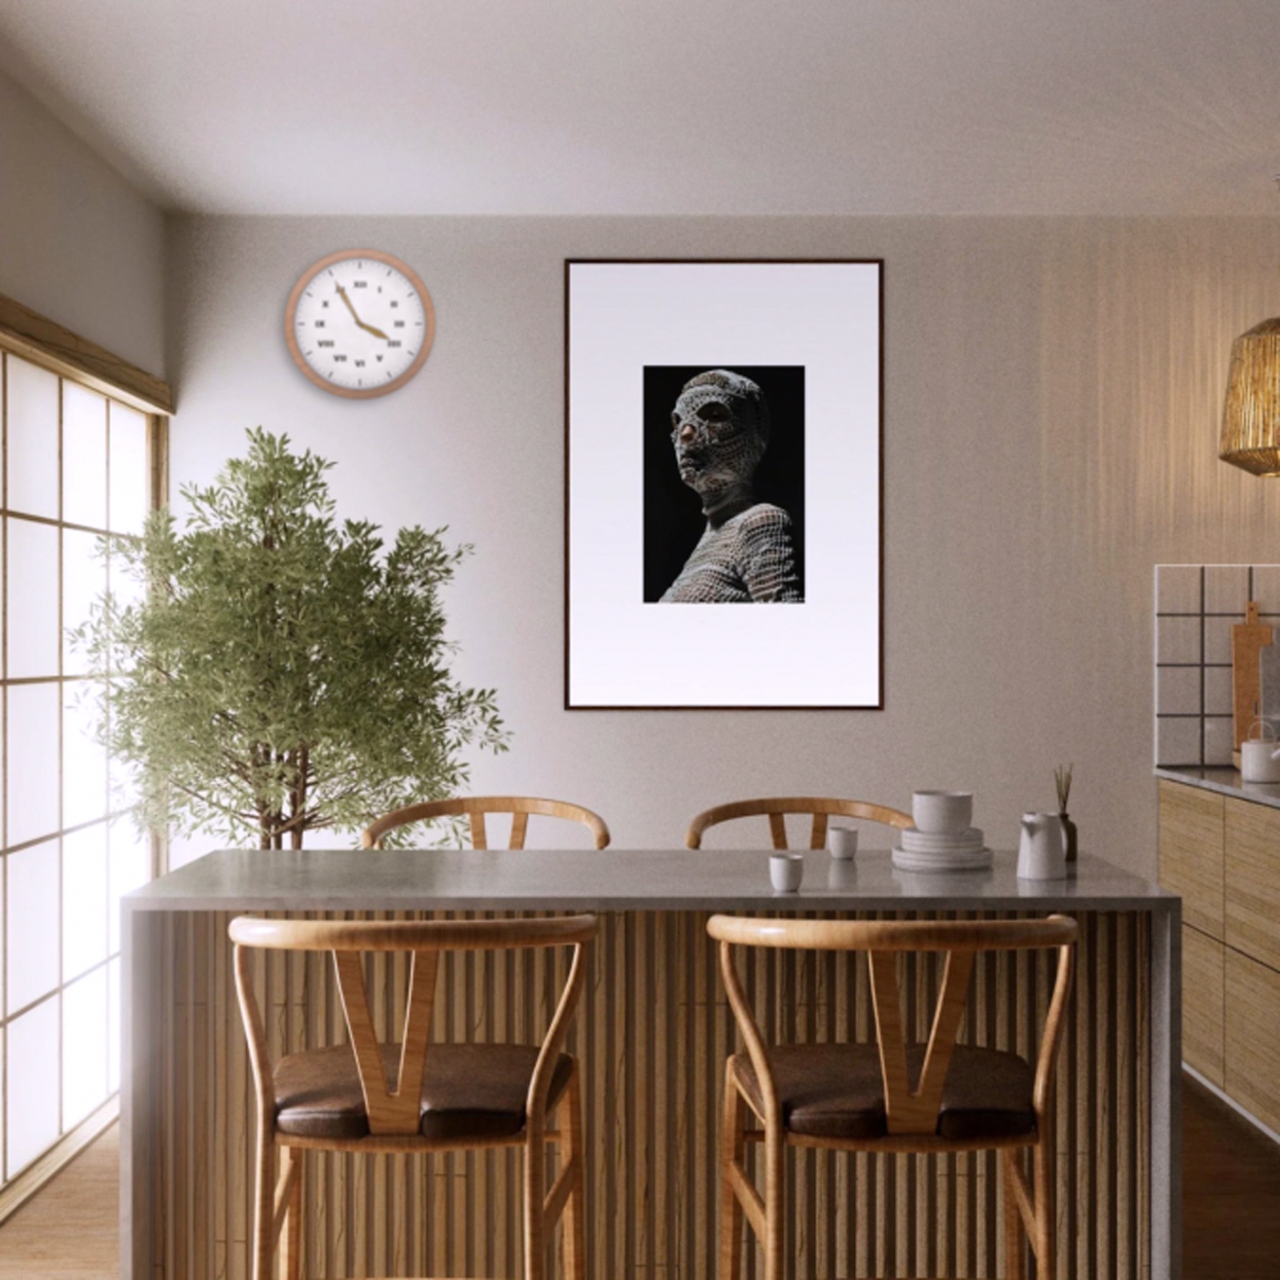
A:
3h55
